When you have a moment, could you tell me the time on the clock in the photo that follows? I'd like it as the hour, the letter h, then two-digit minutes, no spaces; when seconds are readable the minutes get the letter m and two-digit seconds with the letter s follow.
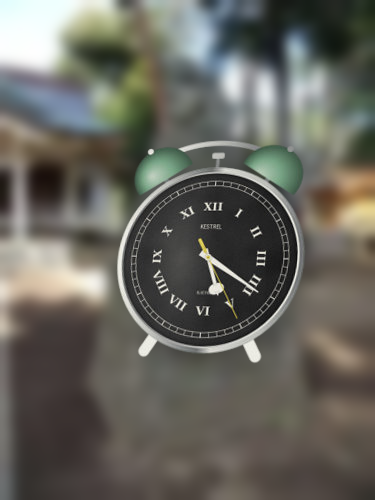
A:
5h20m25s
